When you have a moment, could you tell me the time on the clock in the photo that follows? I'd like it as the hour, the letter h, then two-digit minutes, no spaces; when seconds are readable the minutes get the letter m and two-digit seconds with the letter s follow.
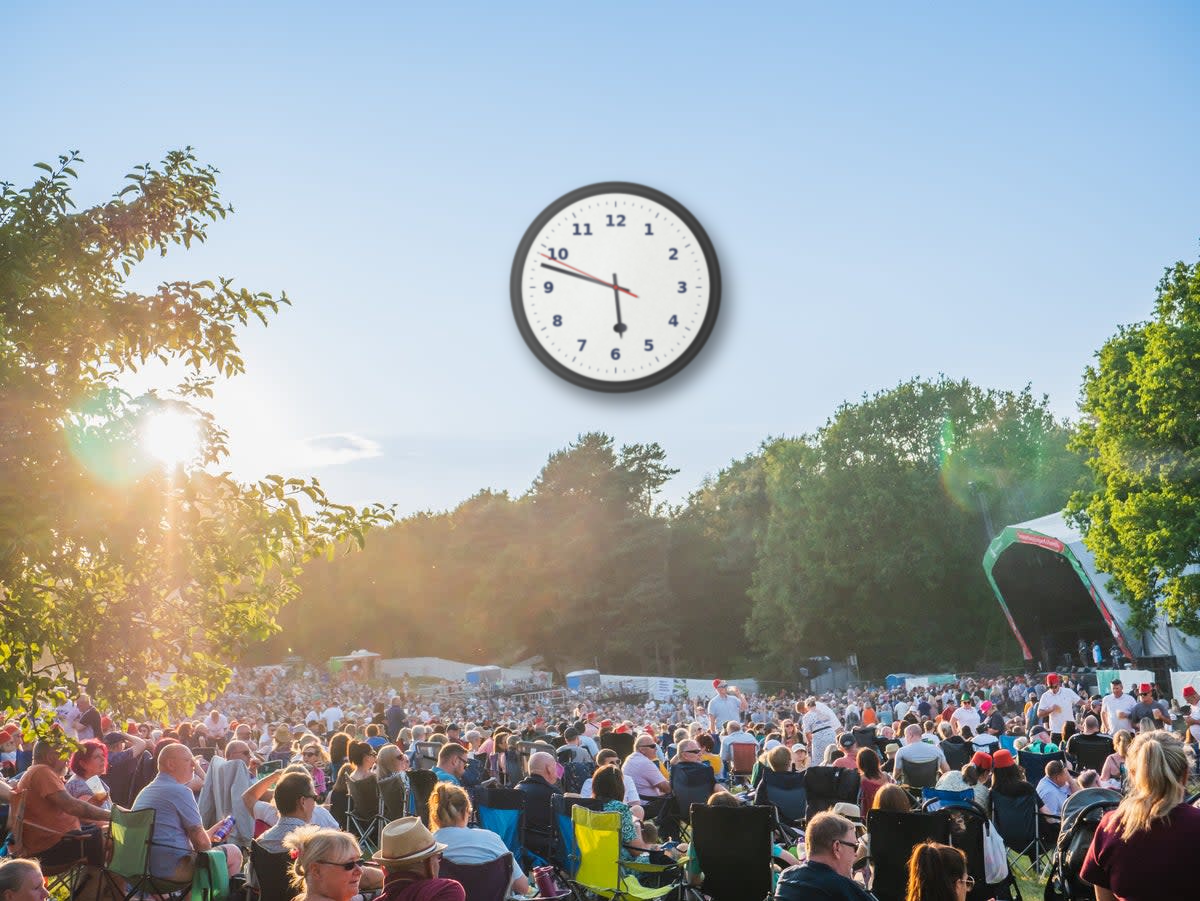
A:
5h47m49s
